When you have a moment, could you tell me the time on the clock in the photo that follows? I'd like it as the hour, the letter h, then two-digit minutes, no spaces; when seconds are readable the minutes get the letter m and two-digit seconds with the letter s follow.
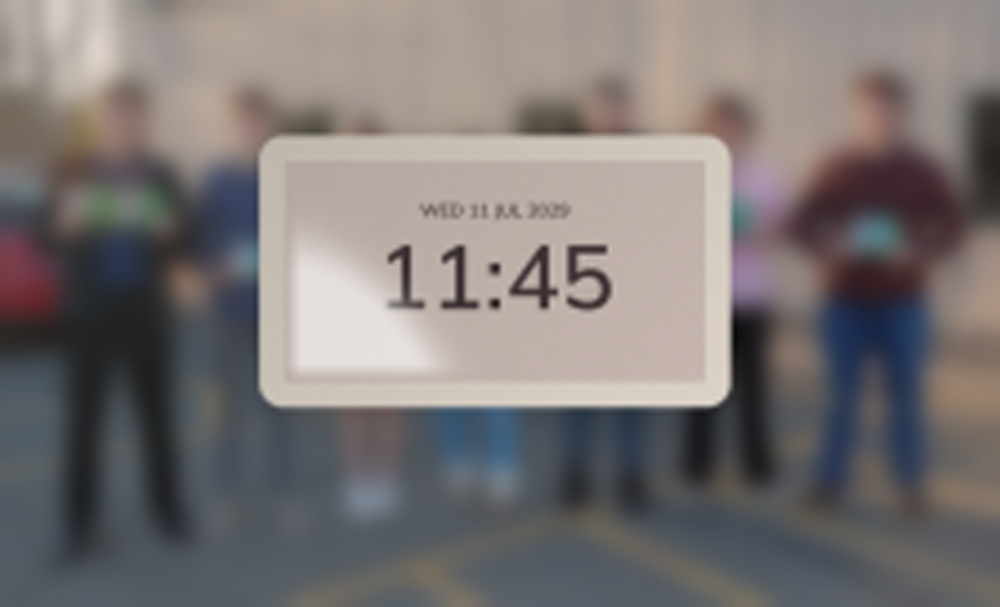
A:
11h45
